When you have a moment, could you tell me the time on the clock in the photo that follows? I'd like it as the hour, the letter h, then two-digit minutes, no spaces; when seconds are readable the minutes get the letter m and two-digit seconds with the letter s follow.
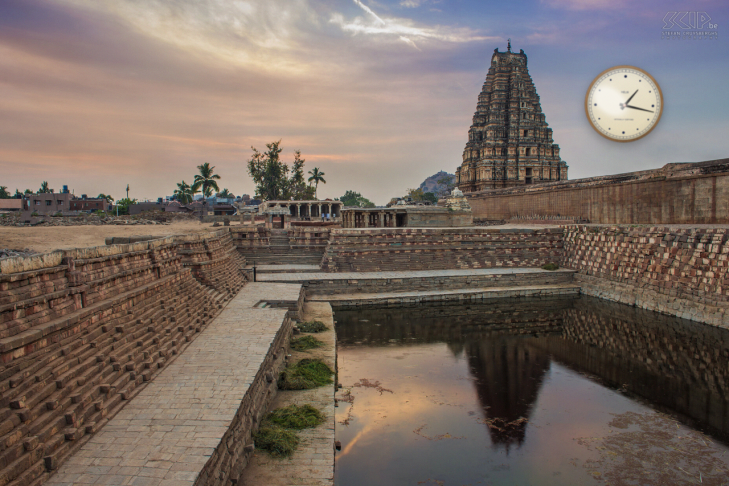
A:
1h17
